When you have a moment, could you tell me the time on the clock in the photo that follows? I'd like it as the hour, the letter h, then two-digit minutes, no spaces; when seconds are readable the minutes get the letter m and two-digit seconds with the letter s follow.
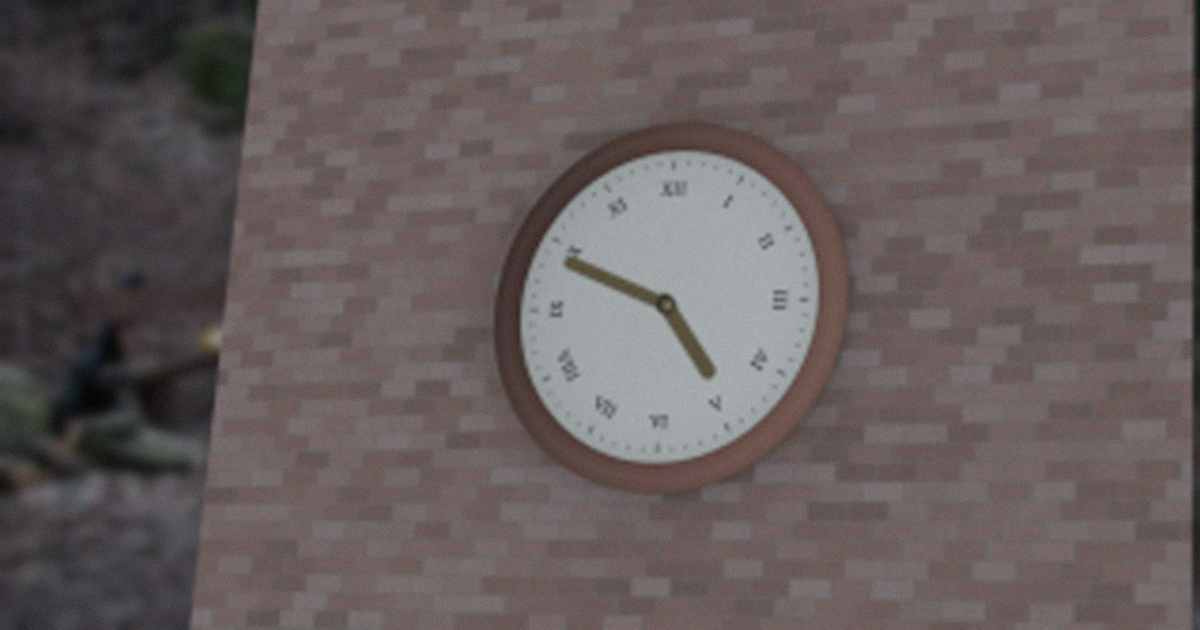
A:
4h49
